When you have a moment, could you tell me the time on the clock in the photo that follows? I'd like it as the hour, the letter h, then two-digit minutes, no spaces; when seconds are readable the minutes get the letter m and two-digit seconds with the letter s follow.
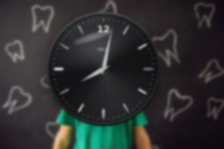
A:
8h02
